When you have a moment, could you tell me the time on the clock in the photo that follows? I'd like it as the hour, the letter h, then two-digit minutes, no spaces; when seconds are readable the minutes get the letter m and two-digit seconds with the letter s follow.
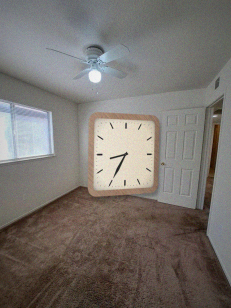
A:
8h35
